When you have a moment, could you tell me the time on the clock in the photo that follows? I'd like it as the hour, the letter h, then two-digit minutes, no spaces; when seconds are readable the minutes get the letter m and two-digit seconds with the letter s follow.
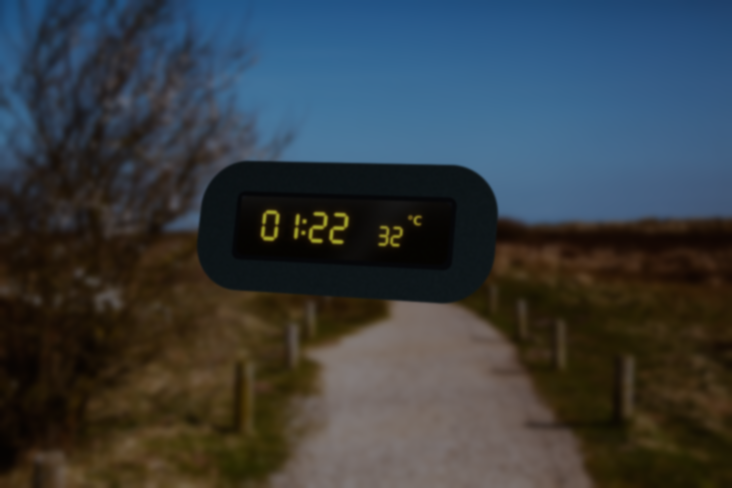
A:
1h22
